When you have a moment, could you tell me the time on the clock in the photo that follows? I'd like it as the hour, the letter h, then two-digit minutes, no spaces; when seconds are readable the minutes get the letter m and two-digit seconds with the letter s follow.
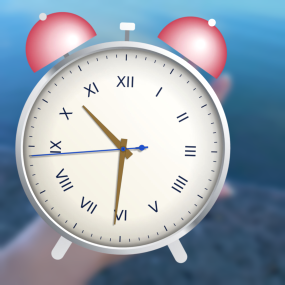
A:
10h30m44s
